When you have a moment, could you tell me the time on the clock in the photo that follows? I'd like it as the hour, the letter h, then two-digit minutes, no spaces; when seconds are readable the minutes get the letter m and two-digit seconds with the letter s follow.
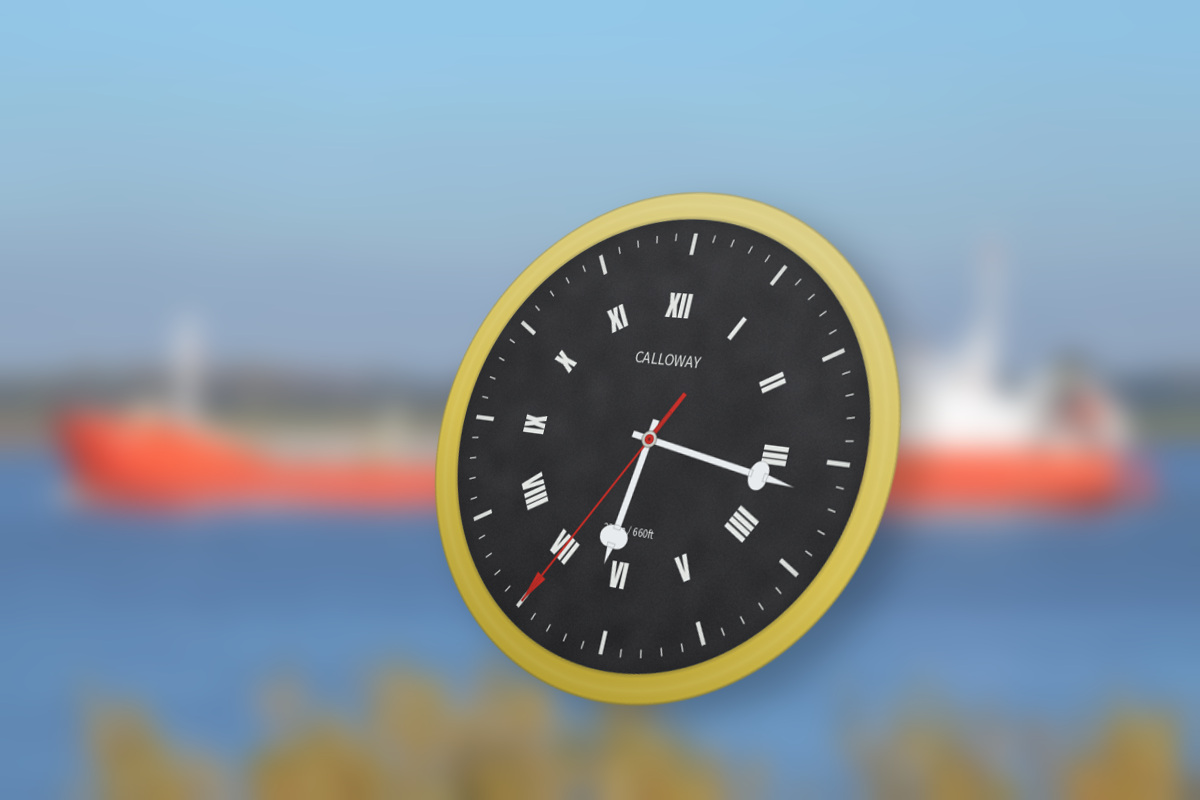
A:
6h16m35s
